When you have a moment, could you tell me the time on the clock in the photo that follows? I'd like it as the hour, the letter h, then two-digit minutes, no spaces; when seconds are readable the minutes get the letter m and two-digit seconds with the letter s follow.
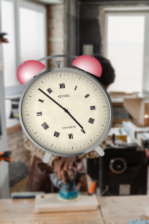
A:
4h53
